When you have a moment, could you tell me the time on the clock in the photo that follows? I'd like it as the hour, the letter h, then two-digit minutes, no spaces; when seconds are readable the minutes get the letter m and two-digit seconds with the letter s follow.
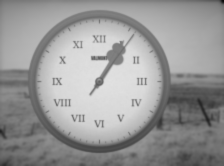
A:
1h05m06s
